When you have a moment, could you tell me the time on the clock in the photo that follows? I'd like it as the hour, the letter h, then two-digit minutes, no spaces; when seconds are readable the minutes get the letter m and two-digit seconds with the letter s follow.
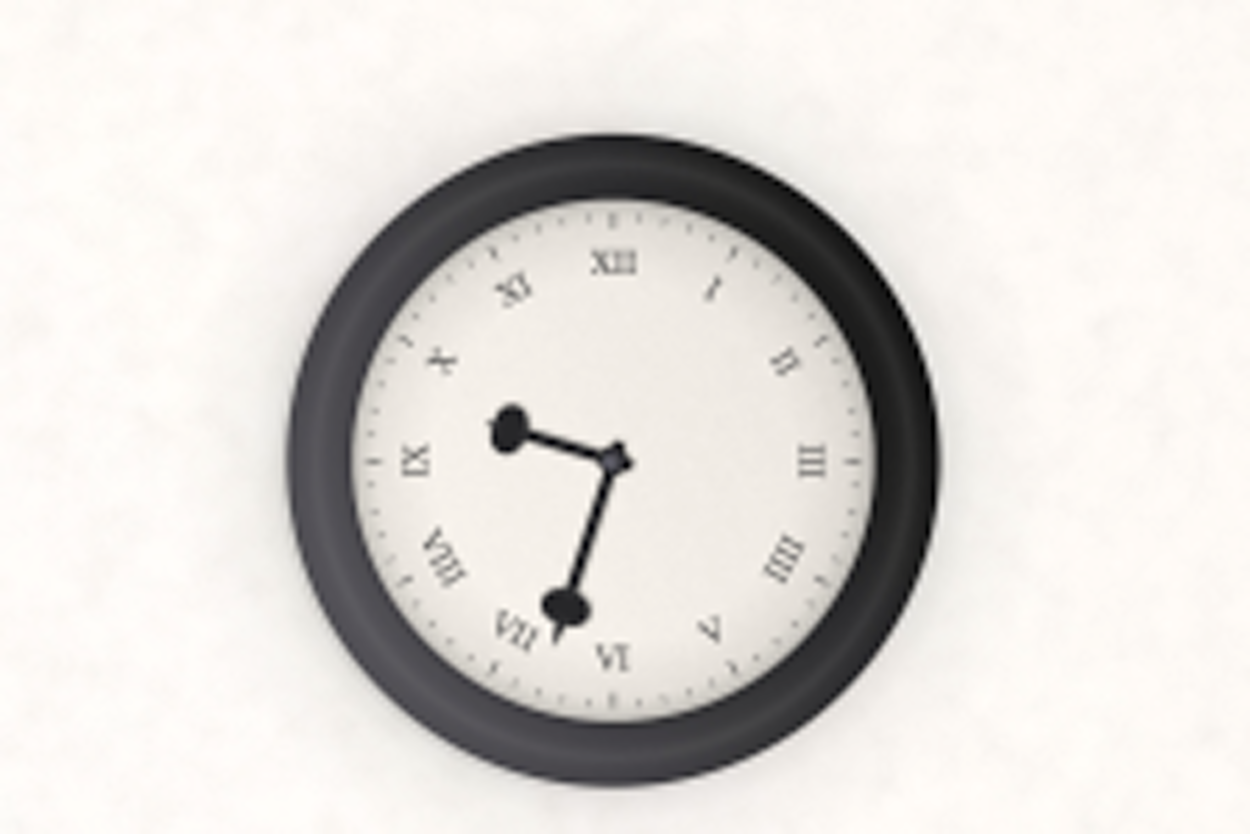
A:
9h33
